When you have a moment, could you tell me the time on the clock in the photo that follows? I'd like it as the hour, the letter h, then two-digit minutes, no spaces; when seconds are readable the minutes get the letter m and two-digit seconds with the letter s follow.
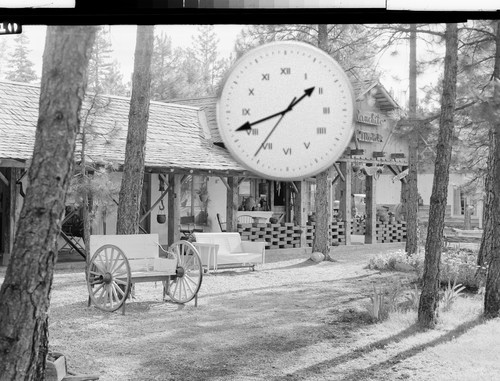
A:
1h41m36s
